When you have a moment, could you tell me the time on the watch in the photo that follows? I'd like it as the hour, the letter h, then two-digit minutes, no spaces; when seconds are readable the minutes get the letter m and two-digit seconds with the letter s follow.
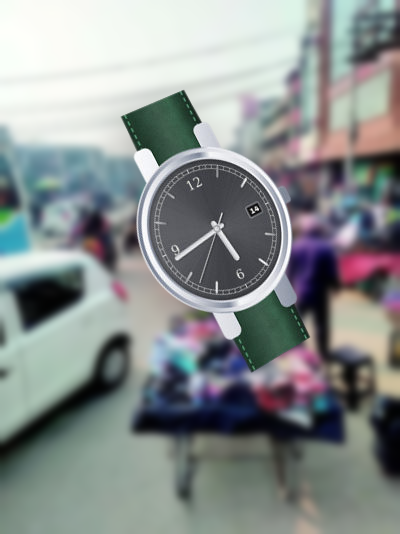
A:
5h43m38s
